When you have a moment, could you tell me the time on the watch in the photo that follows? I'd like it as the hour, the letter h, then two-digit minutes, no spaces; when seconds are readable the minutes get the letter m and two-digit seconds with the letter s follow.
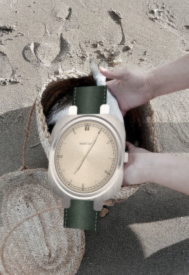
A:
7h05
